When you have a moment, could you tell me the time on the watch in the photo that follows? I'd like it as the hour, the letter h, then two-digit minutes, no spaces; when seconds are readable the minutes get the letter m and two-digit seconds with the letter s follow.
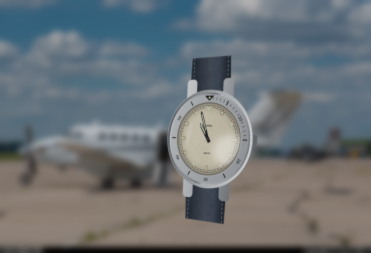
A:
10h57
